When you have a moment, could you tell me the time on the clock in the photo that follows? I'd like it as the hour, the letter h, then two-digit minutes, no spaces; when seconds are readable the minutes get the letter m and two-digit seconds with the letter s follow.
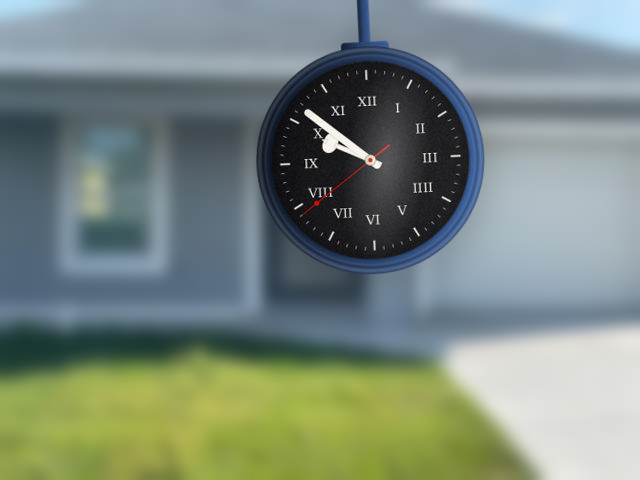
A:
9h51m39s
